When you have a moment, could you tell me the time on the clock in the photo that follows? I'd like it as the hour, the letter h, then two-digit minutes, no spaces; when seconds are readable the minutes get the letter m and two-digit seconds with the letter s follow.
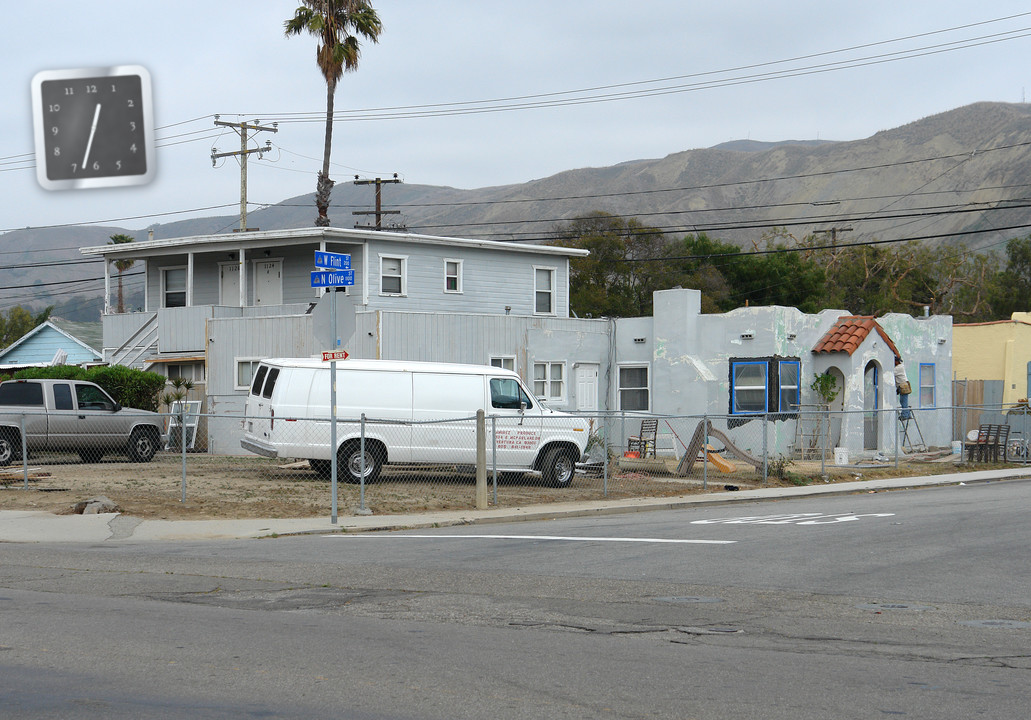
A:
12h33
